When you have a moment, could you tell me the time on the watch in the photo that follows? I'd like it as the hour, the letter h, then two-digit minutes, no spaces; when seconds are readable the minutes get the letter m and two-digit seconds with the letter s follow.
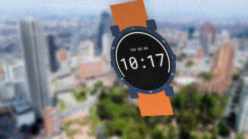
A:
10h17
